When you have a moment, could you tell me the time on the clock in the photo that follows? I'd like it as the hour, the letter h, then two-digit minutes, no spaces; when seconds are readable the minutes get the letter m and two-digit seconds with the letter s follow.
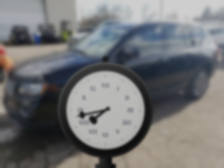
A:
7h43
